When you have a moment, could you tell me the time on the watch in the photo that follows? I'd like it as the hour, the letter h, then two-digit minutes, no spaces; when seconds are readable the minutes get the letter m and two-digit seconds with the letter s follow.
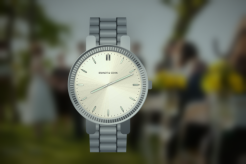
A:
8h11
